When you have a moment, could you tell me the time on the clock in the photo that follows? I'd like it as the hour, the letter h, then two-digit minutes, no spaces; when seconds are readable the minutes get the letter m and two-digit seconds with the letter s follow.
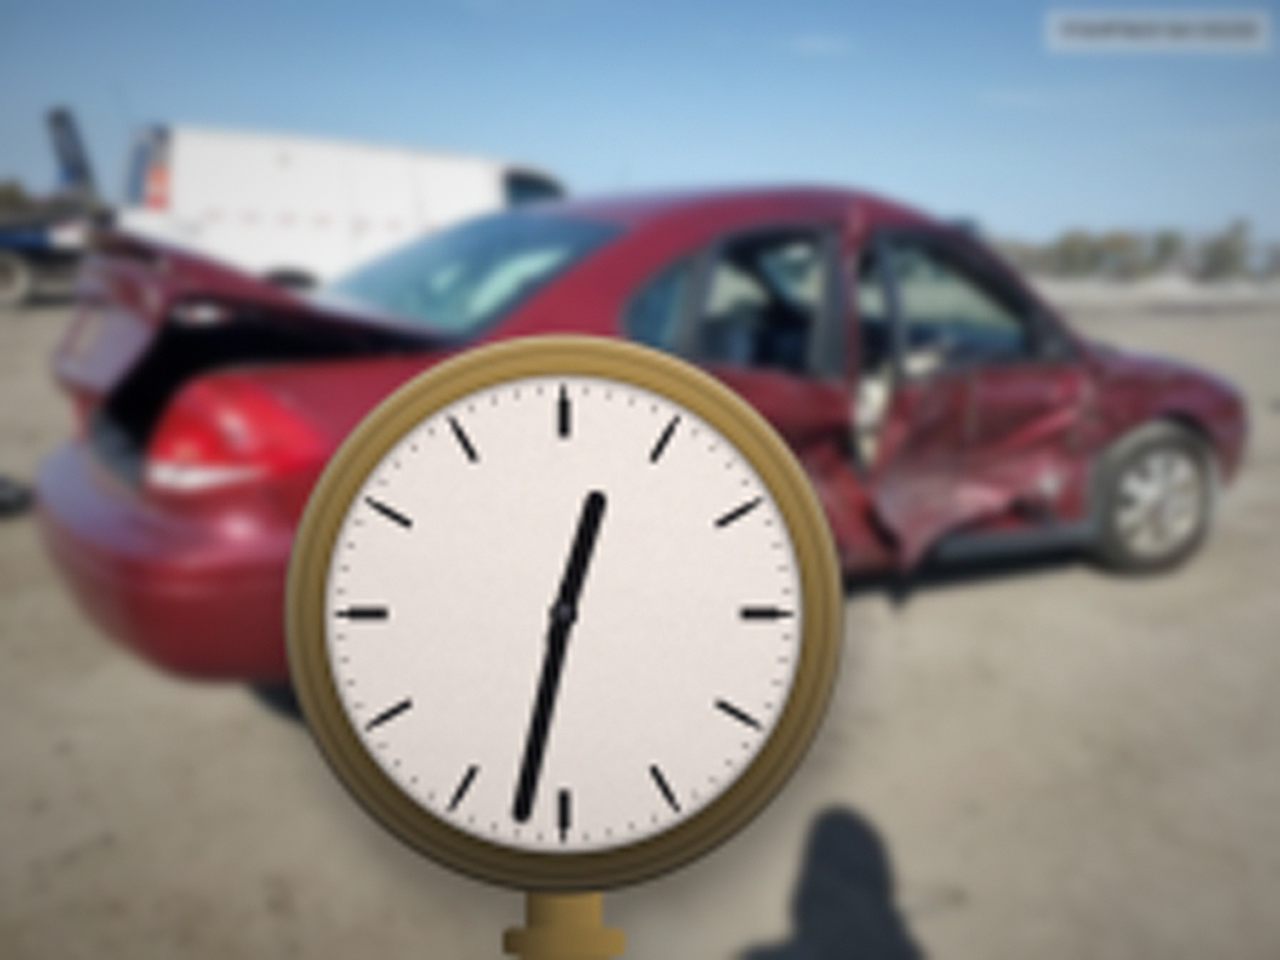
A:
12h32
